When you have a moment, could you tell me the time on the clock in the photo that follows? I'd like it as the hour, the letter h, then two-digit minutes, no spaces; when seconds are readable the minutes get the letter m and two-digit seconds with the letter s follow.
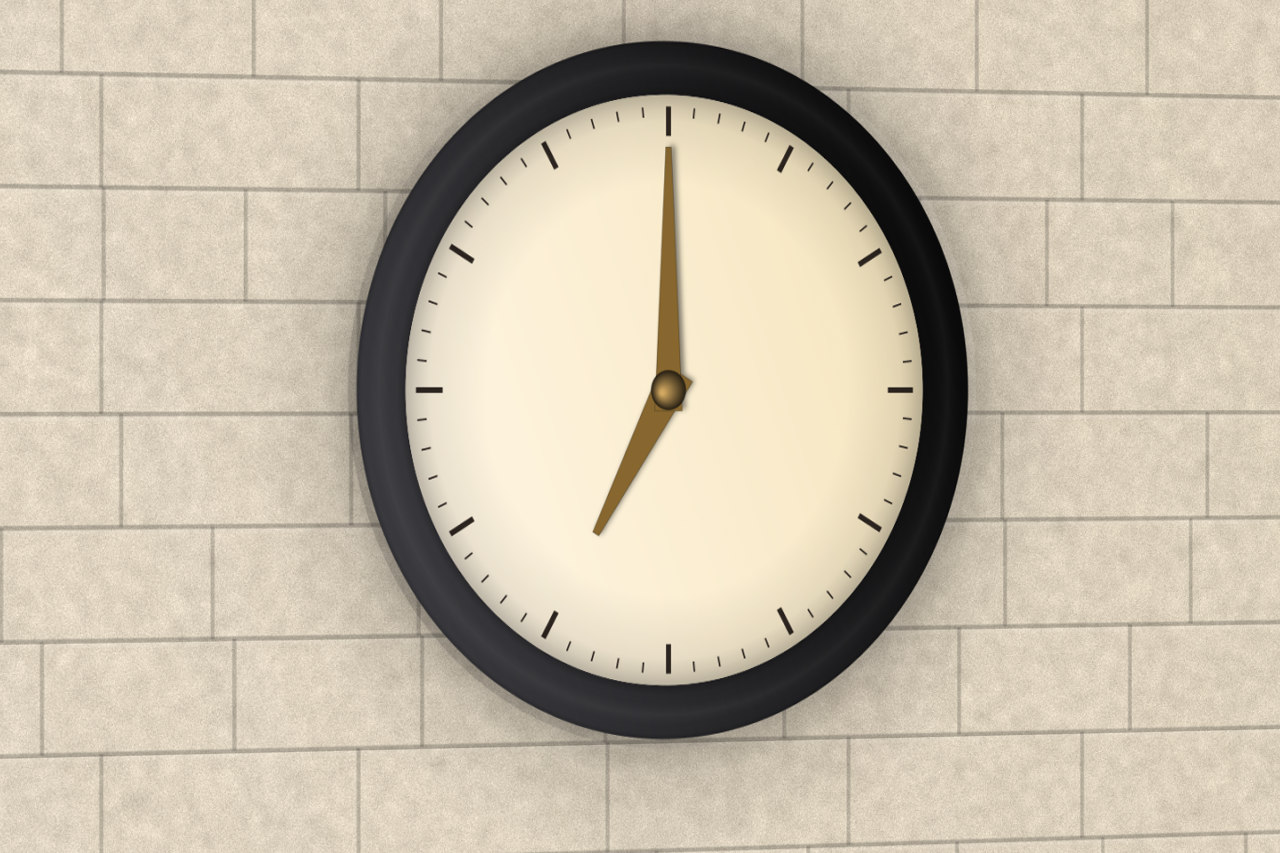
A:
7h00
